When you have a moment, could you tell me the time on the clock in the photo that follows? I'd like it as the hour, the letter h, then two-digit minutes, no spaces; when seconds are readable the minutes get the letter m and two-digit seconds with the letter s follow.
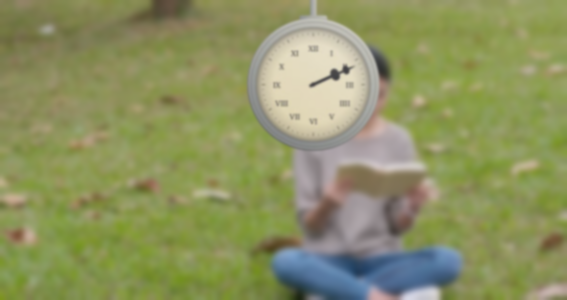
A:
2h11
